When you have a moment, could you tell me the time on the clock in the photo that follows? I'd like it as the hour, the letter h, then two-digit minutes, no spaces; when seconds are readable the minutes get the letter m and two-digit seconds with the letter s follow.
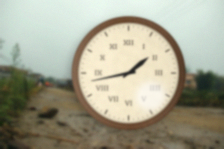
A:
1h43
